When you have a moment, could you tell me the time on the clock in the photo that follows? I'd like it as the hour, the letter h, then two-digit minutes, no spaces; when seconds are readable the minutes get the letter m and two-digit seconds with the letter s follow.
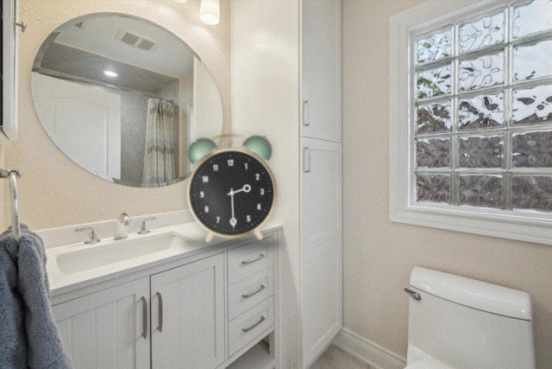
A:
2h30
